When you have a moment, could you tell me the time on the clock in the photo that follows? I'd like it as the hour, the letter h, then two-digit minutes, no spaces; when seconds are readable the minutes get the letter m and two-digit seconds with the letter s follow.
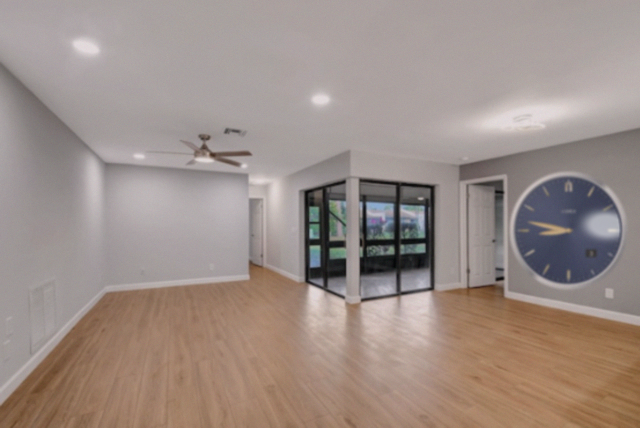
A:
8h47
